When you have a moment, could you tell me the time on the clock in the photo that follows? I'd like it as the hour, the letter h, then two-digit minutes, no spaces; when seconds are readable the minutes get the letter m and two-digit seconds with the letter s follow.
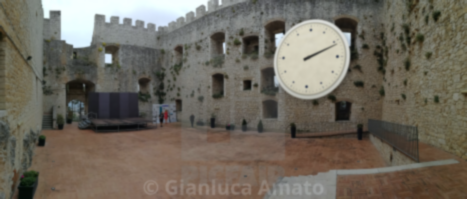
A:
2h11
